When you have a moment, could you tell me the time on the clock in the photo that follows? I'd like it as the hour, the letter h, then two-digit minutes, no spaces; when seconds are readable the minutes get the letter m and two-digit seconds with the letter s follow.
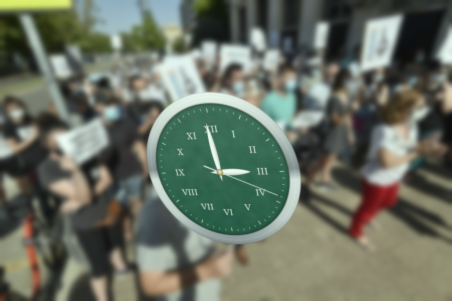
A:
2h59m19s
